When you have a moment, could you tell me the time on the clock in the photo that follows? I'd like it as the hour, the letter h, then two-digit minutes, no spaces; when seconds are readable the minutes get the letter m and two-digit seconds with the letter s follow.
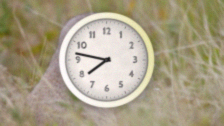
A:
7h47
